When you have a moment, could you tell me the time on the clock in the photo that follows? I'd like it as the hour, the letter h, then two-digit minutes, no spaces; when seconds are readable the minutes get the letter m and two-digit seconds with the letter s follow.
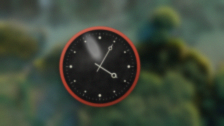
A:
4h05
